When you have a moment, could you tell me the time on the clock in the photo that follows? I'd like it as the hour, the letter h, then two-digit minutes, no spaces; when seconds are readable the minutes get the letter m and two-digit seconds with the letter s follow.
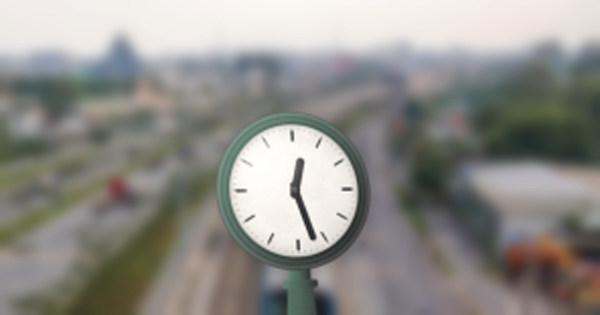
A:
12h27
